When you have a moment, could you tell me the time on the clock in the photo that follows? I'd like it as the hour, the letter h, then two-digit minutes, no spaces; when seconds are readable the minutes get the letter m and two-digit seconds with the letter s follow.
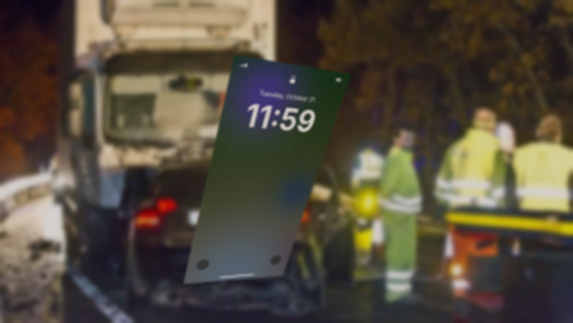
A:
11h59
